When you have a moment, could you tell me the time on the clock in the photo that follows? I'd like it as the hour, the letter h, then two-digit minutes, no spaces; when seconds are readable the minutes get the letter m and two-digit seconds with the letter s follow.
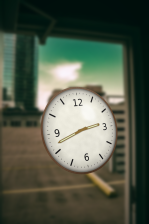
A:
2h42
